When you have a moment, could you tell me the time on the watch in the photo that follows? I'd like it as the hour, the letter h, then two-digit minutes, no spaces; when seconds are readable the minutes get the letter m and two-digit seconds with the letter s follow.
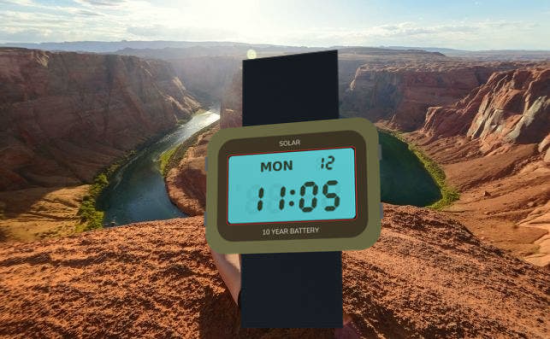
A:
11h05
